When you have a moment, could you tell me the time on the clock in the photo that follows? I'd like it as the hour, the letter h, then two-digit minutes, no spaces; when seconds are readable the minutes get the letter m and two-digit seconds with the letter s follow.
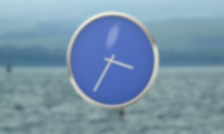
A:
3h35
